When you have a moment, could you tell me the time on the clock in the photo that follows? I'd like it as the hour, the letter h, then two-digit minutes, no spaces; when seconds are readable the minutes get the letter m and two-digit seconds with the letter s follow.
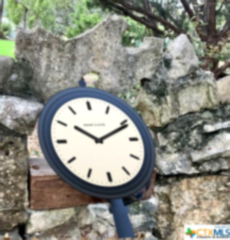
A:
10h11
